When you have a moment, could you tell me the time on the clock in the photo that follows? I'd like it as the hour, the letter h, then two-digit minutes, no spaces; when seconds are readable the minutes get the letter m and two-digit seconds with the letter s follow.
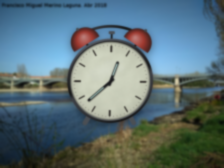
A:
12h38
